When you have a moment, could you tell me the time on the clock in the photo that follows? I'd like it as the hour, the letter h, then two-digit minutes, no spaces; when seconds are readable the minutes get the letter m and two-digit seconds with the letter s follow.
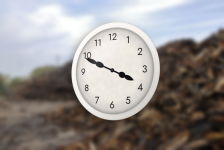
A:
3h49
